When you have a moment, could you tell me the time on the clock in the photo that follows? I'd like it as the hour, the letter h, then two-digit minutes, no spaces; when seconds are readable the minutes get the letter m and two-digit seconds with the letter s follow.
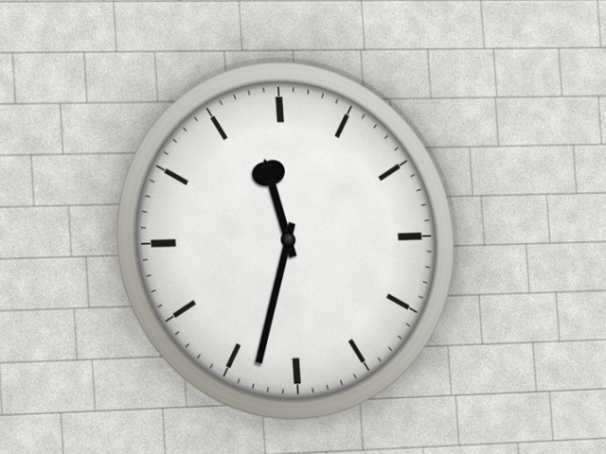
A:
11h33
